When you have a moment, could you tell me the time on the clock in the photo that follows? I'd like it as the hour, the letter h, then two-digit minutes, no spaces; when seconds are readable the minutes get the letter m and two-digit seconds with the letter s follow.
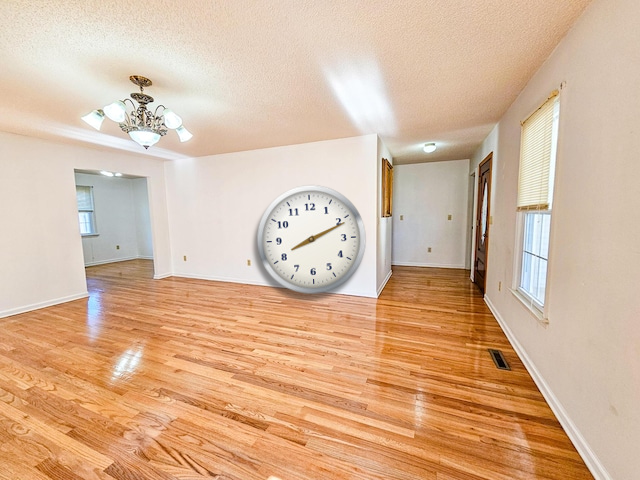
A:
8h11
